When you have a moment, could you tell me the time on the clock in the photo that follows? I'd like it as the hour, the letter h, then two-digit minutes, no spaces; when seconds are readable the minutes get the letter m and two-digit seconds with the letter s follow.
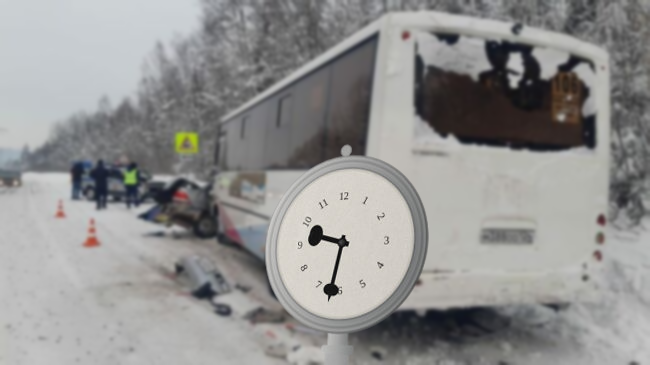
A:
9h32
